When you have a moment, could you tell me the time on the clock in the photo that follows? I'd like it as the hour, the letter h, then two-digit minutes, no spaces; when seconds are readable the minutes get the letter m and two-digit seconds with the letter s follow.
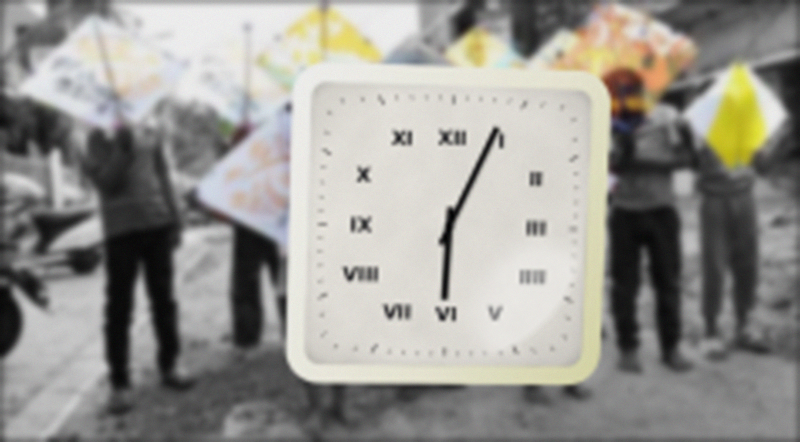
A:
6h04
